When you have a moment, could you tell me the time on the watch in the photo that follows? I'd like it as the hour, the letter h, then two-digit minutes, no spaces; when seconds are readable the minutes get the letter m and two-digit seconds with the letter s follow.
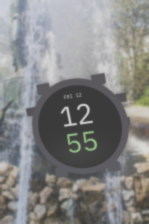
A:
12h55
